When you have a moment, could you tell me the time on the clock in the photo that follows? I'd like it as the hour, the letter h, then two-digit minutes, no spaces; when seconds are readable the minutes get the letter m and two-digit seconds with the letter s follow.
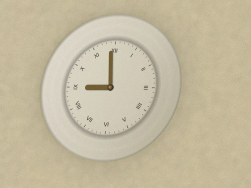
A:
8h59
